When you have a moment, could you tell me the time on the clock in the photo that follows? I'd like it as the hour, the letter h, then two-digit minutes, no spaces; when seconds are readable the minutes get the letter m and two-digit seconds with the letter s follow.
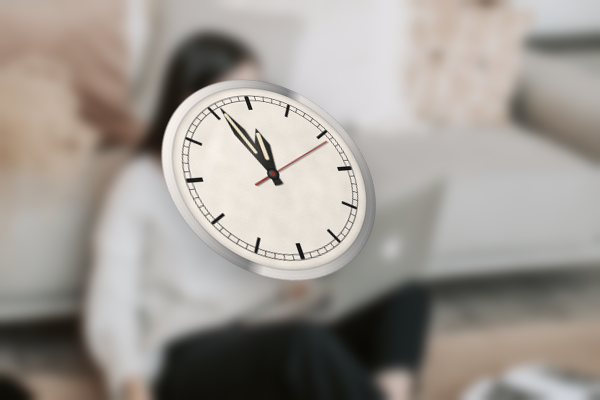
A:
11h56m11s
